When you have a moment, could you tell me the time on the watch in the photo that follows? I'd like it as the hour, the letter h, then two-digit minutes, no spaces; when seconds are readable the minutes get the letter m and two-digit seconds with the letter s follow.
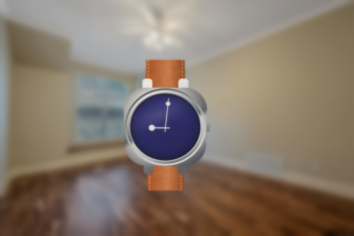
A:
9h01
